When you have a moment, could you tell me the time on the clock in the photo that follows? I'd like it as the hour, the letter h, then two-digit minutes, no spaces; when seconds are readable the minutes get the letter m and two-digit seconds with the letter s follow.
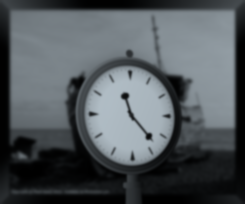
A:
11h23
